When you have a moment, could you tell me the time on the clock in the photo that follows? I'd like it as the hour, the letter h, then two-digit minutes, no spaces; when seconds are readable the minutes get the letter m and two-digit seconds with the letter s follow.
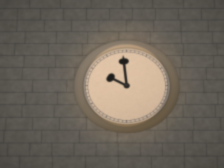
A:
9h59
